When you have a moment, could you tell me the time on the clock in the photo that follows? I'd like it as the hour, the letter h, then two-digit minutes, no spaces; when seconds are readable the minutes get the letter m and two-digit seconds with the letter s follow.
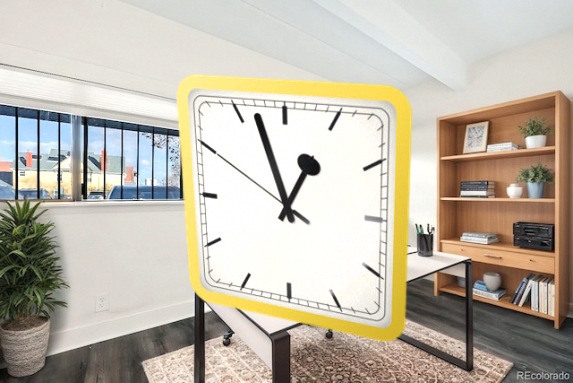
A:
12h56m50s
